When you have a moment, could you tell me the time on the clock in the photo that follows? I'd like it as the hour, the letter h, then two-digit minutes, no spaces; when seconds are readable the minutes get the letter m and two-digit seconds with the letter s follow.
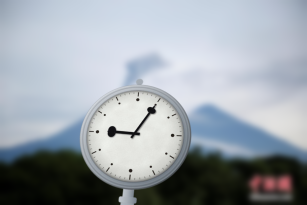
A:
9h05
